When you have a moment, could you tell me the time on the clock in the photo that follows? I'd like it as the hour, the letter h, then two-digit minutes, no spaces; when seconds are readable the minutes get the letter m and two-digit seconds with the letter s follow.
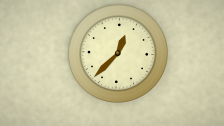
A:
12h37
